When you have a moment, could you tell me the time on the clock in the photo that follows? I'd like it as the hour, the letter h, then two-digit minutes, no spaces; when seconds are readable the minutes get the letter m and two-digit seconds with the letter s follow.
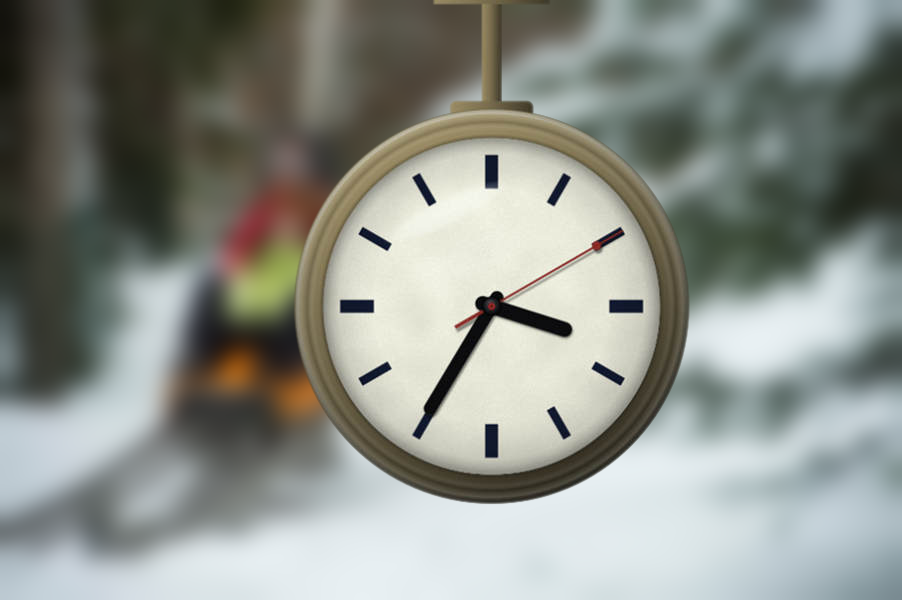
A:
3h35m10s
